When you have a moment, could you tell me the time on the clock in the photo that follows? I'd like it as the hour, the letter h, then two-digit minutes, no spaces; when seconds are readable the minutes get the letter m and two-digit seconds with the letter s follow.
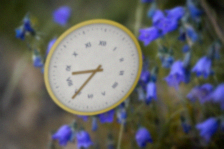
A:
8h35
